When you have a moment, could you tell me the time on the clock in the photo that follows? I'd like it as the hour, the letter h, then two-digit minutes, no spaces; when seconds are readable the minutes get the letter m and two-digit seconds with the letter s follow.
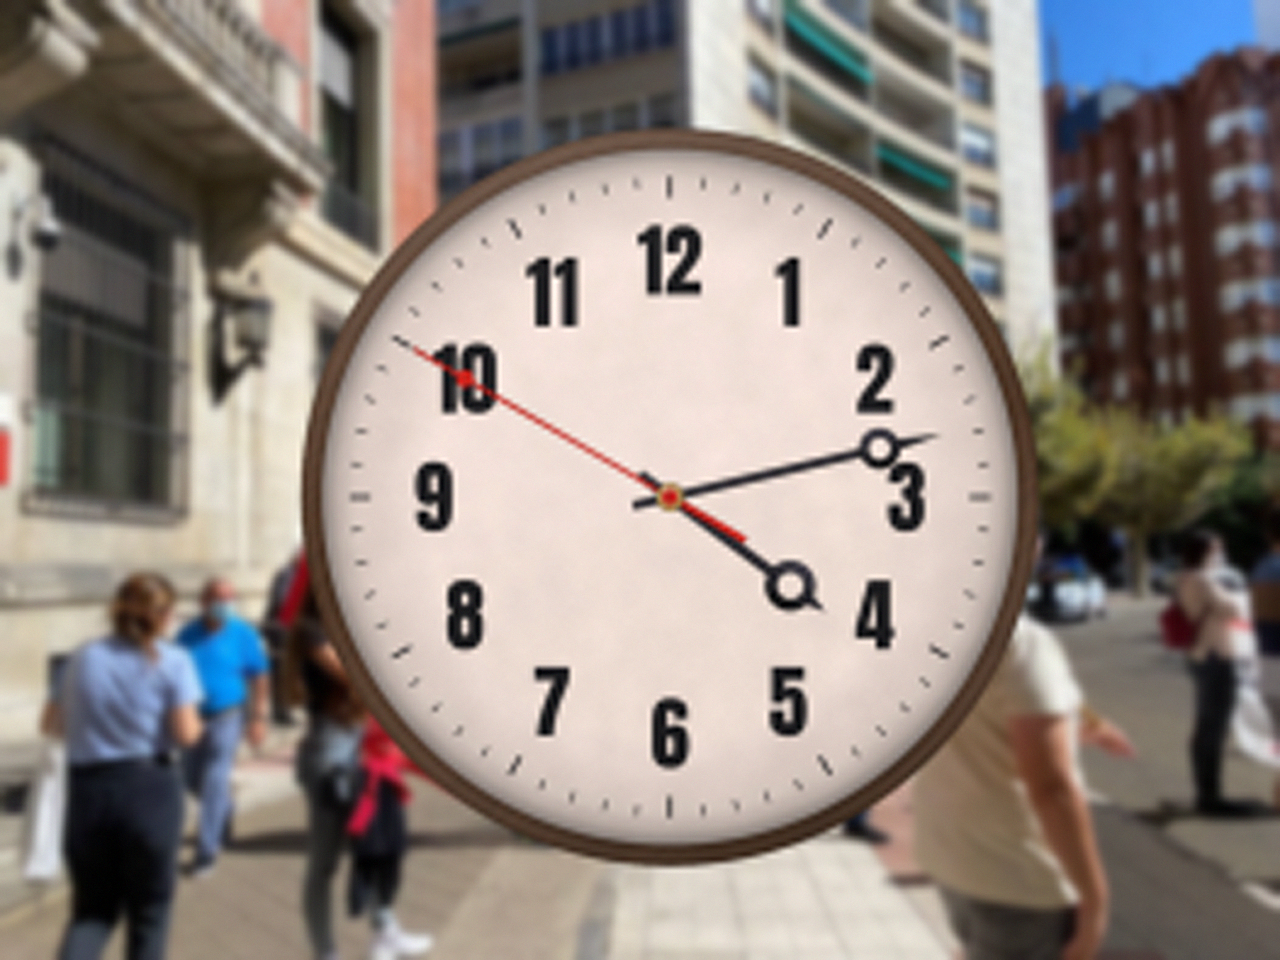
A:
4h12m50s
